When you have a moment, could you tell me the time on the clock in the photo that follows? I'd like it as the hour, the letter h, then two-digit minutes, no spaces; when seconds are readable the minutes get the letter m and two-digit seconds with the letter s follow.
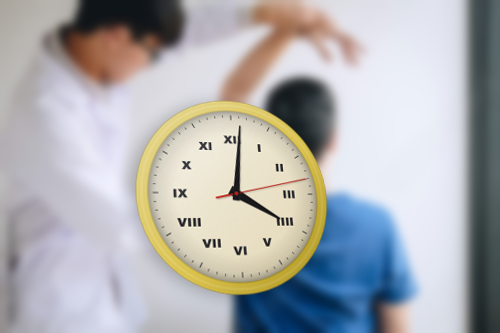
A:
4h01m13s
